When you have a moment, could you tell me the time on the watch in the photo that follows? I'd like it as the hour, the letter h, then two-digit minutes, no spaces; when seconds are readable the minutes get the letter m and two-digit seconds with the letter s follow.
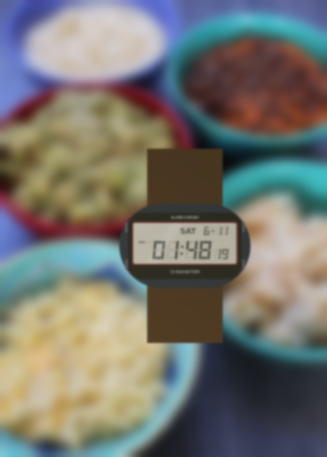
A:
1h48
